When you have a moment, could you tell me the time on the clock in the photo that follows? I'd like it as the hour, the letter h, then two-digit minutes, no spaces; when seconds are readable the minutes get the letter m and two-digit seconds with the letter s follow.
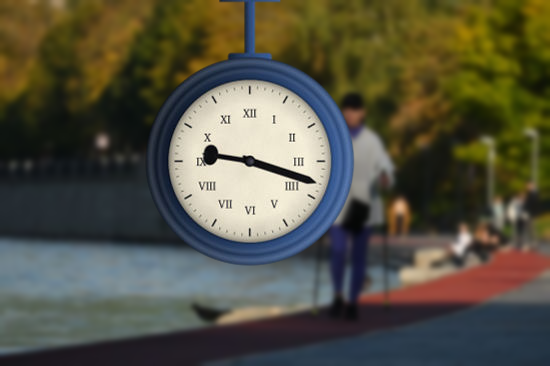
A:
9h18
